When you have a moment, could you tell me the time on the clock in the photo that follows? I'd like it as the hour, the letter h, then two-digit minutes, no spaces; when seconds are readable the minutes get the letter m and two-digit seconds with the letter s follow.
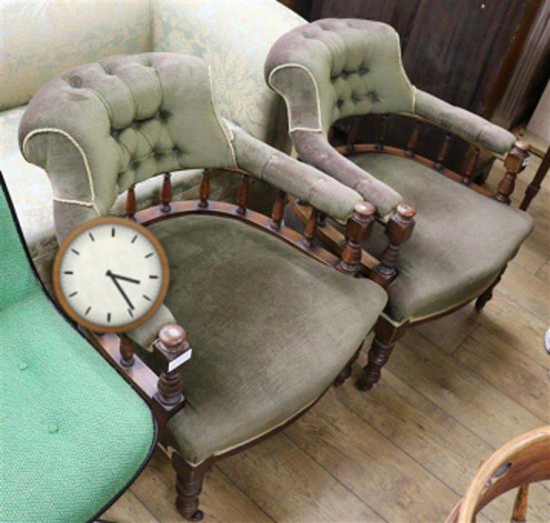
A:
3h24
